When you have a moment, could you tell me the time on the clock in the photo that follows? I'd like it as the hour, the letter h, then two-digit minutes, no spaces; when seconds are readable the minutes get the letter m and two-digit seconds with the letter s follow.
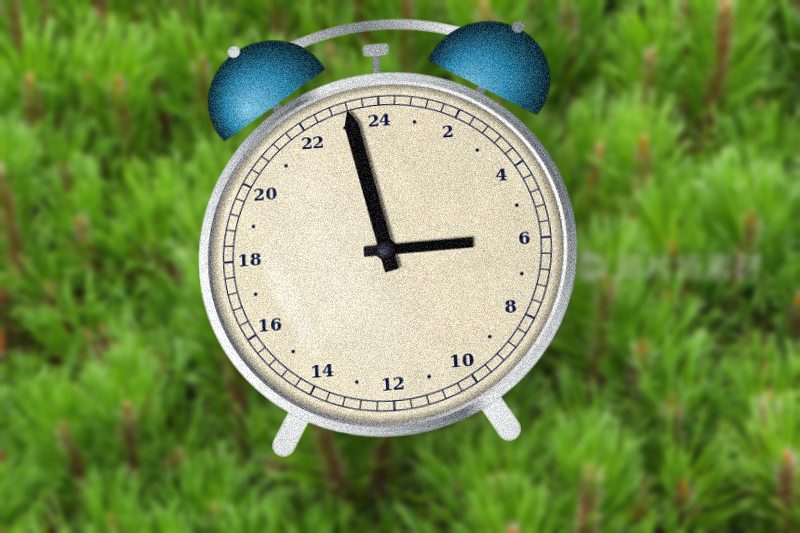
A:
5h58
